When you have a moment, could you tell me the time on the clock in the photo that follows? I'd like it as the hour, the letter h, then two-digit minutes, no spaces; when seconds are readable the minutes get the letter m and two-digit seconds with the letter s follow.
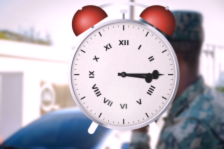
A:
3h15
